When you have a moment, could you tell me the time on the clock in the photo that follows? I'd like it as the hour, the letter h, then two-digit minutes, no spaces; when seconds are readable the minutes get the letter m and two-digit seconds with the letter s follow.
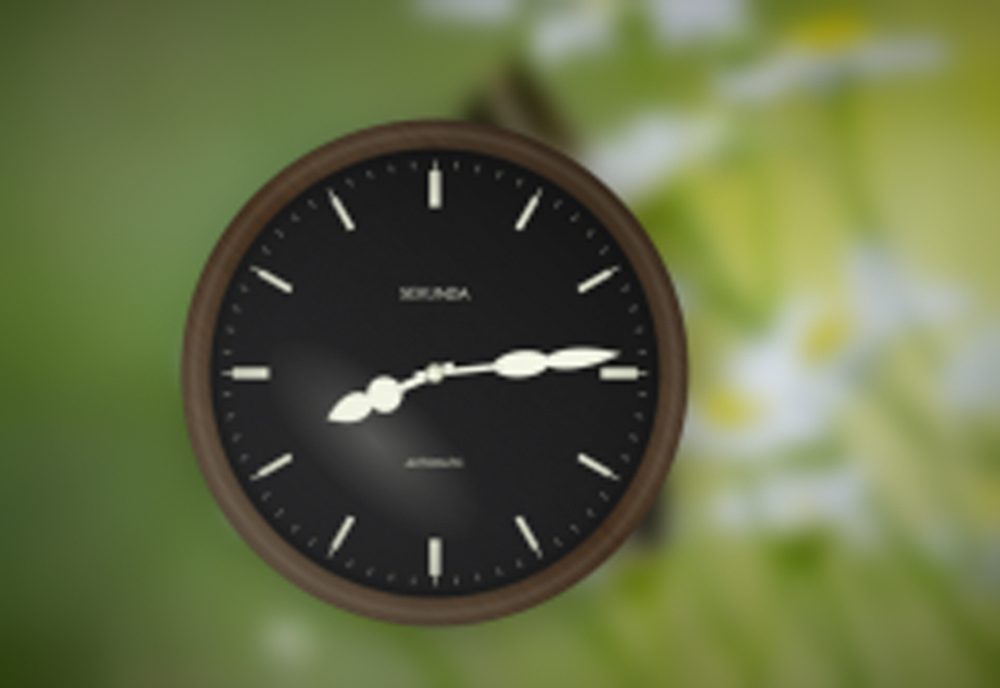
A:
8h14
